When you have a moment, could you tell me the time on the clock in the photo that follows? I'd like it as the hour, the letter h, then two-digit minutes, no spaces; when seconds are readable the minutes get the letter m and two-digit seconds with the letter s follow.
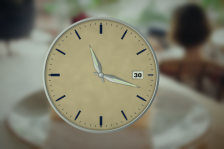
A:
11h18
